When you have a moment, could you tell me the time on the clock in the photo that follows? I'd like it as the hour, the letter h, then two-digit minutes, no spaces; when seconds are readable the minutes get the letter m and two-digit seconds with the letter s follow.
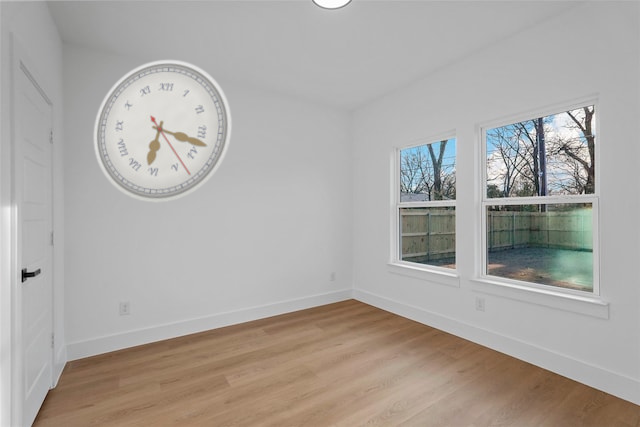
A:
6h17m23s
